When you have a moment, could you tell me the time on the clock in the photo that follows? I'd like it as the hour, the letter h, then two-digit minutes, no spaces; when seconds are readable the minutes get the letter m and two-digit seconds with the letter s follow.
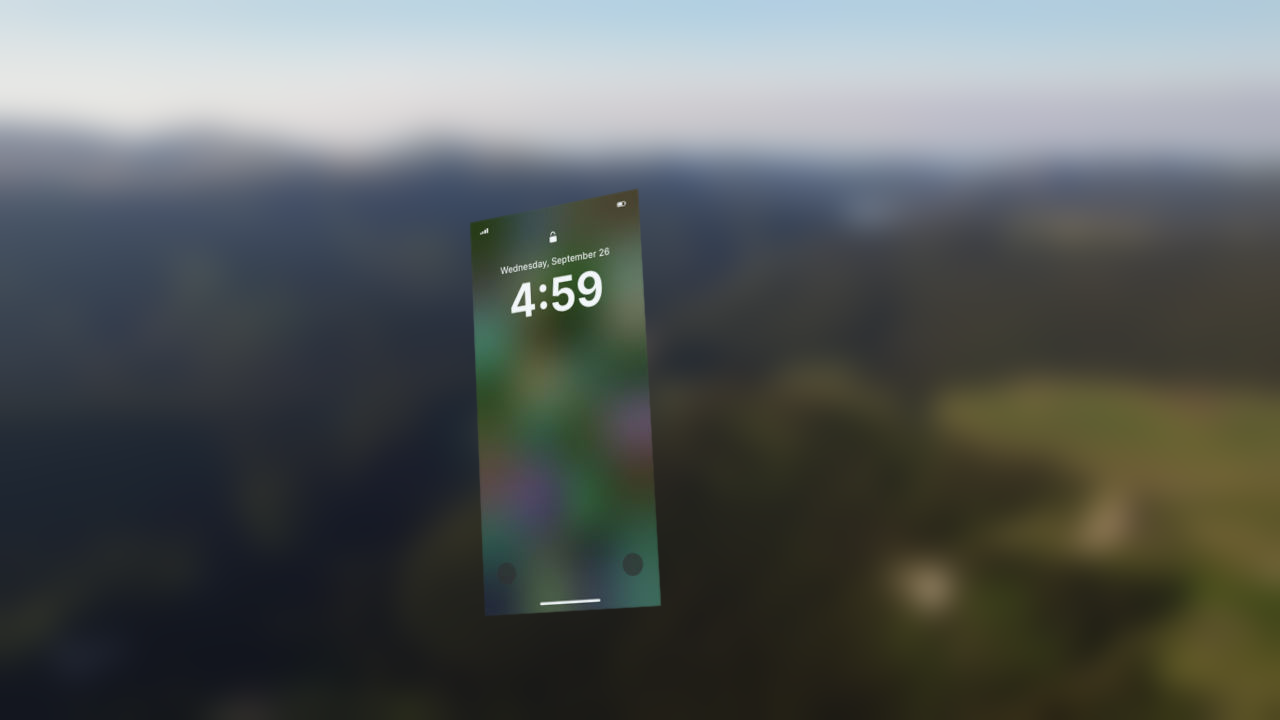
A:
4h59
